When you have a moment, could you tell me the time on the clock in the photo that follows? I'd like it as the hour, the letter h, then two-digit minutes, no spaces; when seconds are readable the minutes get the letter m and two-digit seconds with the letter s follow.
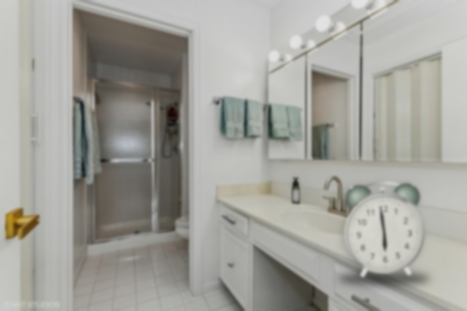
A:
5h59
